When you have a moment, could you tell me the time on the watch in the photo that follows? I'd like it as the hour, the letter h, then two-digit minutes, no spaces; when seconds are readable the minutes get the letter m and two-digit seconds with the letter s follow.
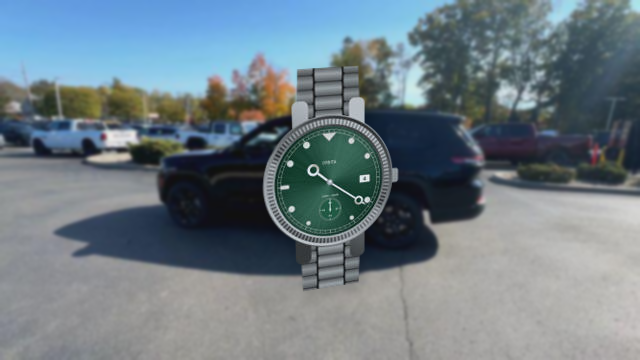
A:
10h21
